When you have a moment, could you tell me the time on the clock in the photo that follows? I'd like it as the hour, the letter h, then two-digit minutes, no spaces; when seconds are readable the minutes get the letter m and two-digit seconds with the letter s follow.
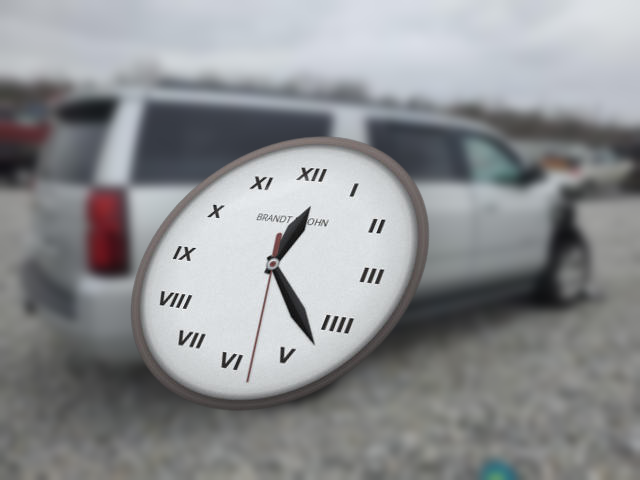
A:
12h22m28s
